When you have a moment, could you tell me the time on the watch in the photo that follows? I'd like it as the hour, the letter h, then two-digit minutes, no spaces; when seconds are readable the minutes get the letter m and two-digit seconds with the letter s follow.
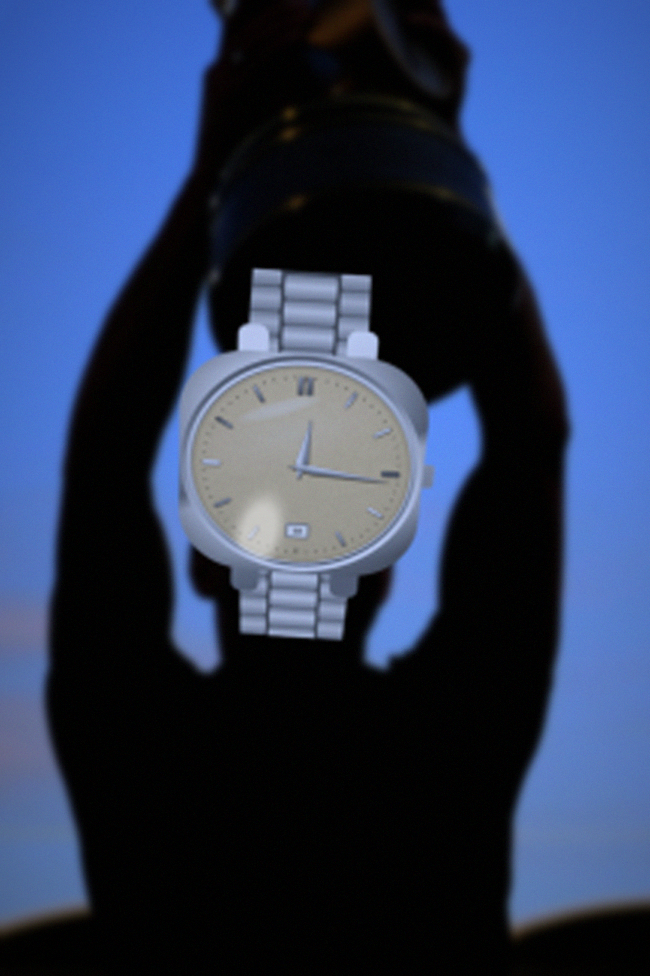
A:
12h16
